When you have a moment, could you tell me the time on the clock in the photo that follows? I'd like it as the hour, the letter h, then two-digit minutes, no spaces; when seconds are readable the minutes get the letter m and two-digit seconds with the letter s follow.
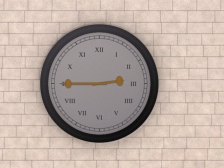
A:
2h45
